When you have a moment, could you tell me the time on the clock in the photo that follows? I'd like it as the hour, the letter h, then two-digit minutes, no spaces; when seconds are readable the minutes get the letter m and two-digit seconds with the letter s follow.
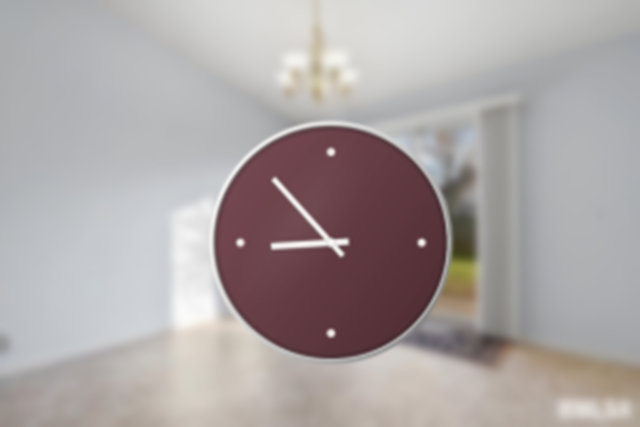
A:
8h53
